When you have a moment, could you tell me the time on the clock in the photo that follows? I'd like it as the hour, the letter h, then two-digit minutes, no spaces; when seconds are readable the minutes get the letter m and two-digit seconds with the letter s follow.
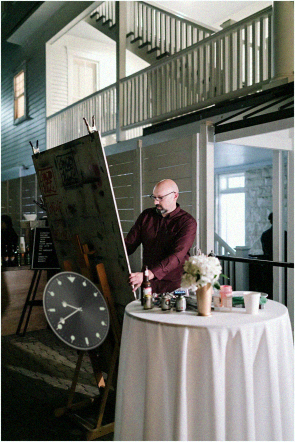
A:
9h41
